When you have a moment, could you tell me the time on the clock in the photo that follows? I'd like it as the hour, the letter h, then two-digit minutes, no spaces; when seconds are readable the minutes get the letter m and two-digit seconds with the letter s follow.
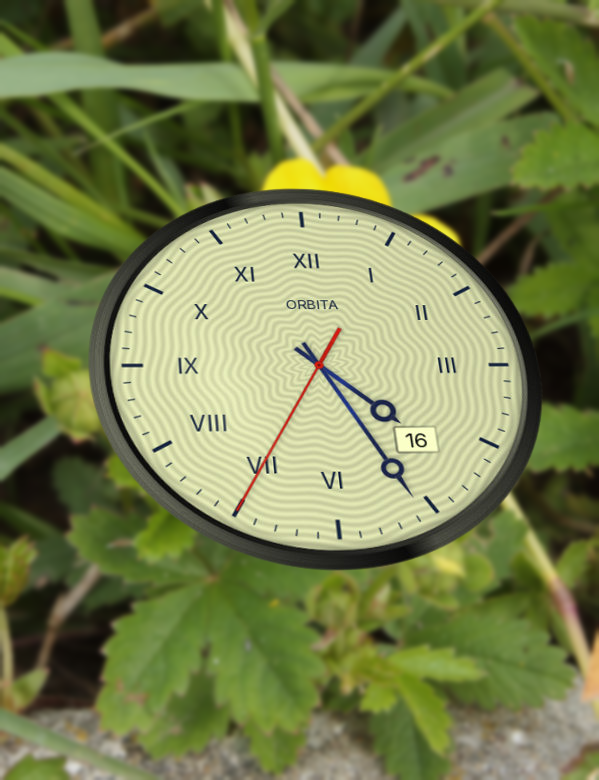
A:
4h25m35s
